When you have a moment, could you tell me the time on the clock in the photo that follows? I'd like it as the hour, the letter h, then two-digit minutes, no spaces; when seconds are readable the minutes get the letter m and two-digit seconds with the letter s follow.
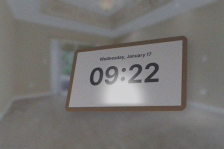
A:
9h22
